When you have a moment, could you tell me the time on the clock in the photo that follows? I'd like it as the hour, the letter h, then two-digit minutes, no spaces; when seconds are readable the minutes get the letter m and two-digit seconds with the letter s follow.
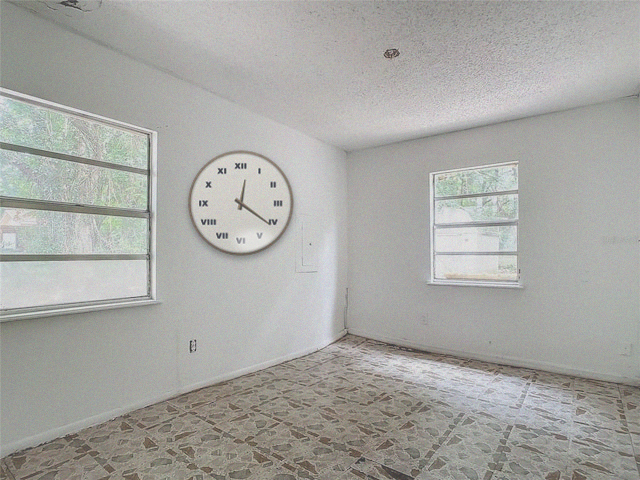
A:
12h21
